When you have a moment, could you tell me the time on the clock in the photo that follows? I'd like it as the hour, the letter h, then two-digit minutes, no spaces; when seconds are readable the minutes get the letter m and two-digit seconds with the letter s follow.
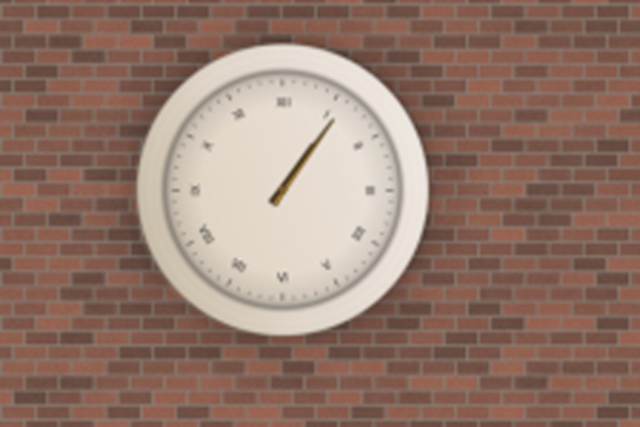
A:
1h06
